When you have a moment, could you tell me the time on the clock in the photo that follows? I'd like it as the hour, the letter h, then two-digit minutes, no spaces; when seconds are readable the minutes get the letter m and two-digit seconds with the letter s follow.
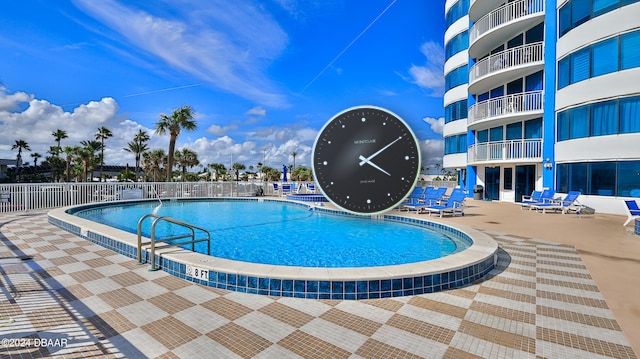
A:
4h10
